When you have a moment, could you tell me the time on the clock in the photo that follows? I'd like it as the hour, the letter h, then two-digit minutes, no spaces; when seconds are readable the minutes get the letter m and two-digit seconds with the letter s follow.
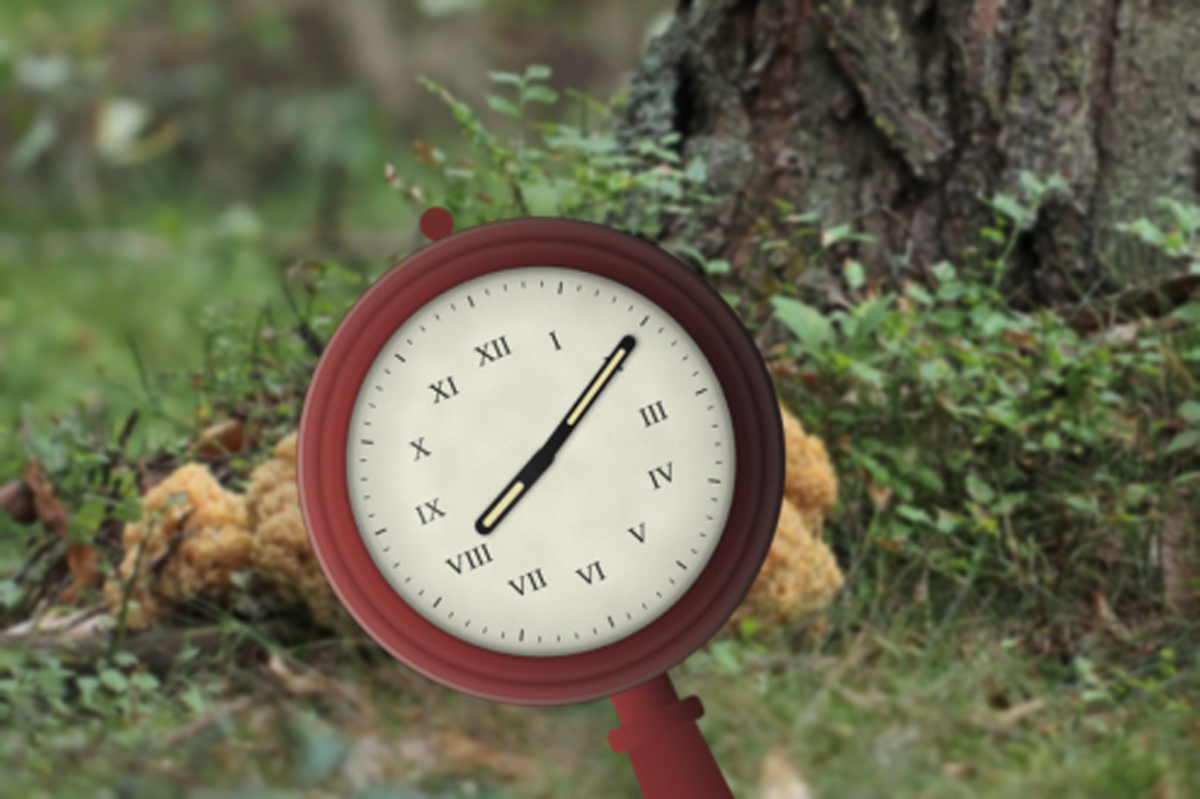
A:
8h10
